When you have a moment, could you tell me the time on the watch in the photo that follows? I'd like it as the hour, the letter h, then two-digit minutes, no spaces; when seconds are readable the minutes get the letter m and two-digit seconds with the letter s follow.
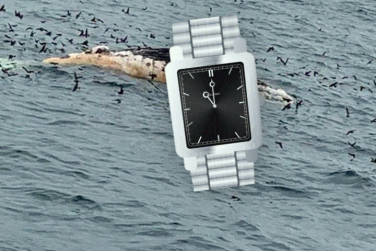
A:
11h00
